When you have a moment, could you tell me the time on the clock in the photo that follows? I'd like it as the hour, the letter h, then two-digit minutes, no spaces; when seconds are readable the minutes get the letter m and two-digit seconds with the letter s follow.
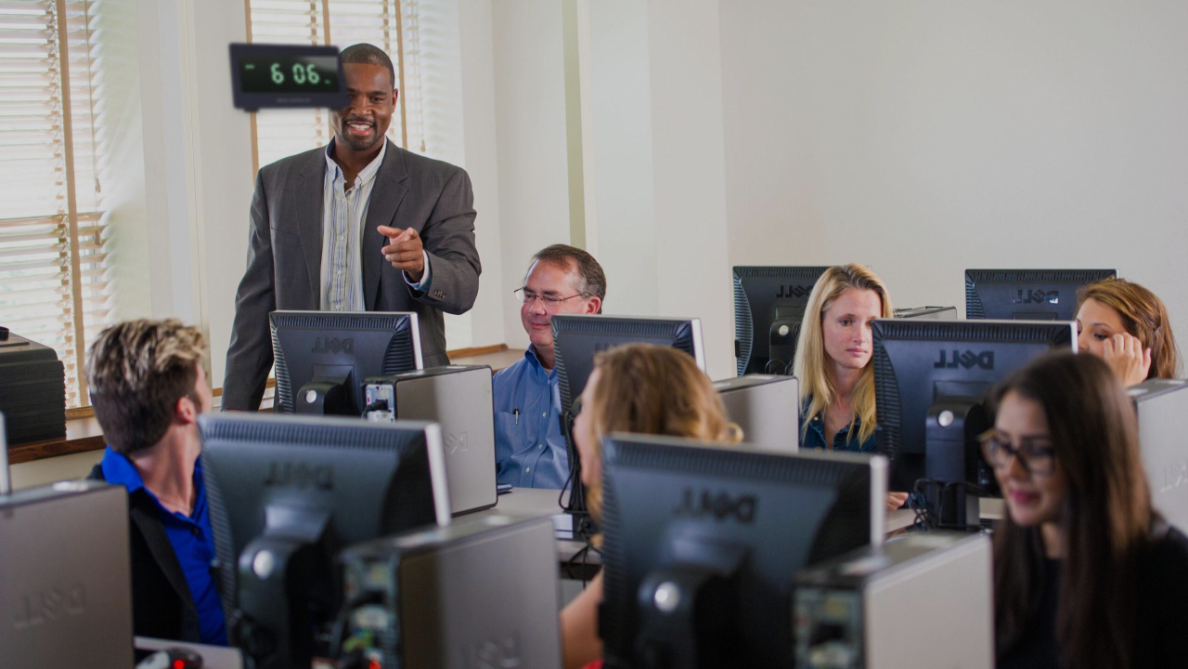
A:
6h06
